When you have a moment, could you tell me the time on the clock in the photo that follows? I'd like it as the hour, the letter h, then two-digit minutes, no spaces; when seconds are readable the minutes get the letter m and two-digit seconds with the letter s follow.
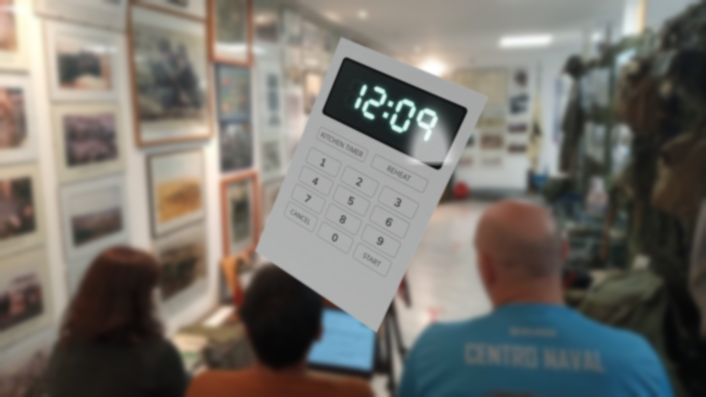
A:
12h09
